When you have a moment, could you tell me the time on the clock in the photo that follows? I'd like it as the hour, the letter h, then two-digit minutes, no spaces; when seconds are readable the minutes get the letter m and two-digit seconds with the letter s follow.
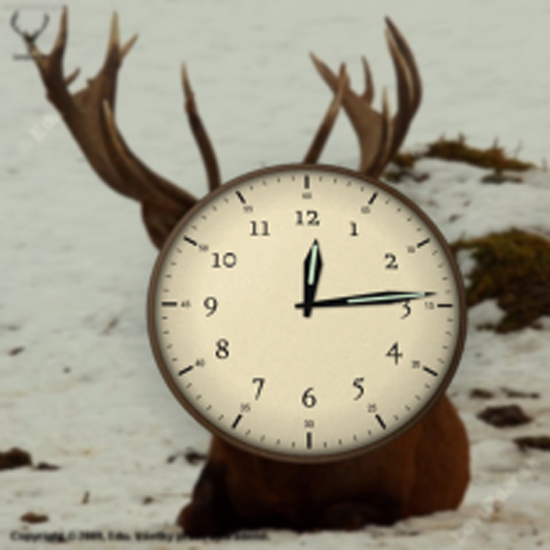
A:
12h14
